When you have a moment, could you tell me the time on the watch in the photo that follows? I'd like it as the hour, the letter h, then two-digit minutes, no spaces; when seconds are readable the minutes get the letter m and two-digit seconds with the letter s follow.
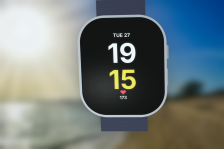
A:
19h15
